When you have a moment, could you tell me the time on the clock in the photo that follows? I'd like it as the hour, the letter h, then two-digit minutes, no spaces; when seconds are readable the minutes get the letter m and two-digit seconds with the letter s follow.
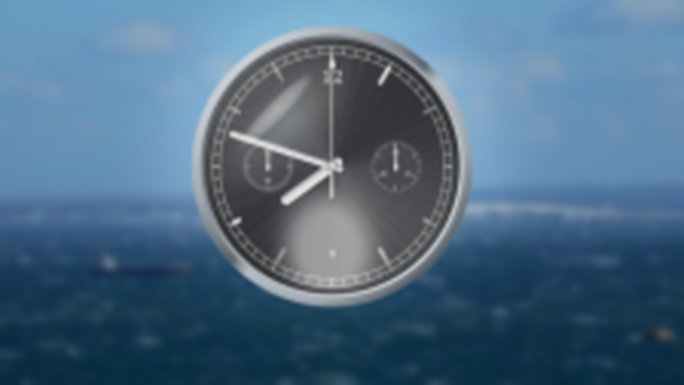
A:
7h48
